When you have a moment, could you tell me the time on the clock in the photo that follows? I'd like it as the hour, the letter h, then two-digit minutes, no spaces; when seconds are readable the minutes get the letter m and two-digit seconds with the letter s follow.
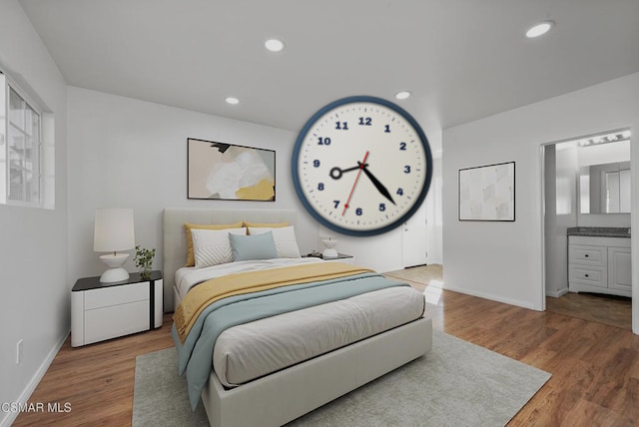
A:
8h22m33s
